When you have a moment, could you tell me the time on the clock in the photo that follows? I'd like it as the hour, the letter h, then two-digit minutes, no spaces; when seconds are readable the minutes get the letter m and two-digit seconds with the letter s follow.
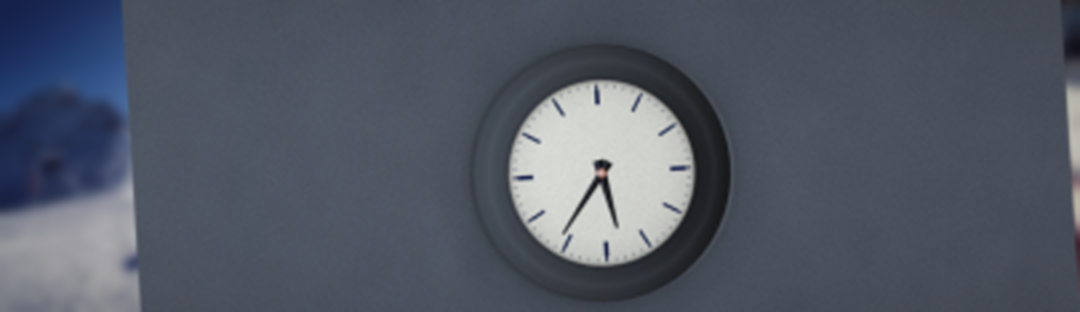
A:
5h36
